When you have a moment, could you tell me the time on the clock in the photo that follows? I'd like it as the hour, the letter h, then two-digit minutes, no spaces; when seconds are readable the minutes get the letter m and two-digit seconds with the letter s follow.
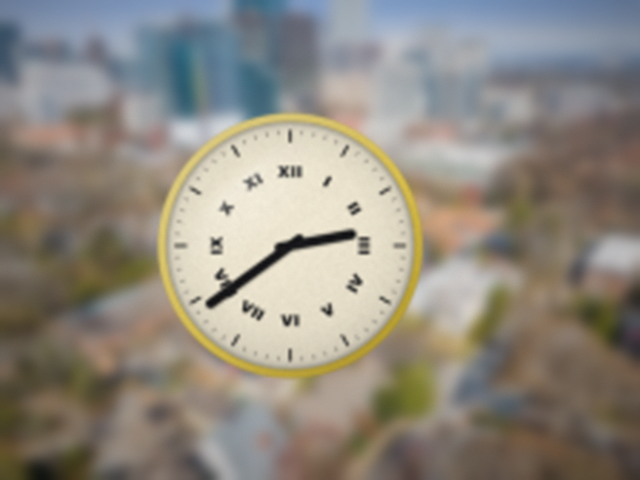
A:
2h39
